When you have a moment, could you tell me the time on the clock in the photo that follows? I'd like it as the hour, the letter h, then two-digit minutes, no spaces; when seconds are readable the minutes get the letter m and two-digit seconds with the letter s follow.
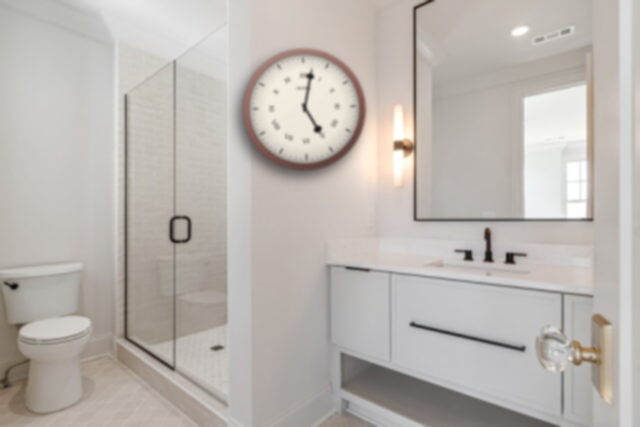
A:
5h02
